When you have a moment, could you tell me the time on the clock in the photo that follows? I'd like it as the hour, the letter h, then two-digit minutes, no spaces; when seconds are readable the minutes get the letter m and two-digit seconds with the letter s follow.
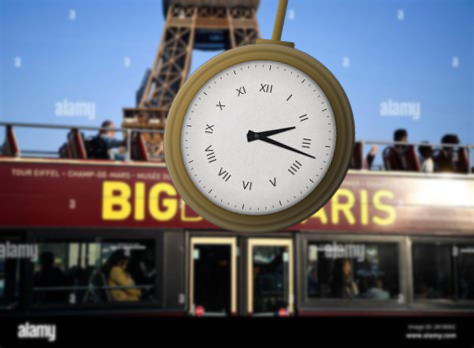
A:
2h17
